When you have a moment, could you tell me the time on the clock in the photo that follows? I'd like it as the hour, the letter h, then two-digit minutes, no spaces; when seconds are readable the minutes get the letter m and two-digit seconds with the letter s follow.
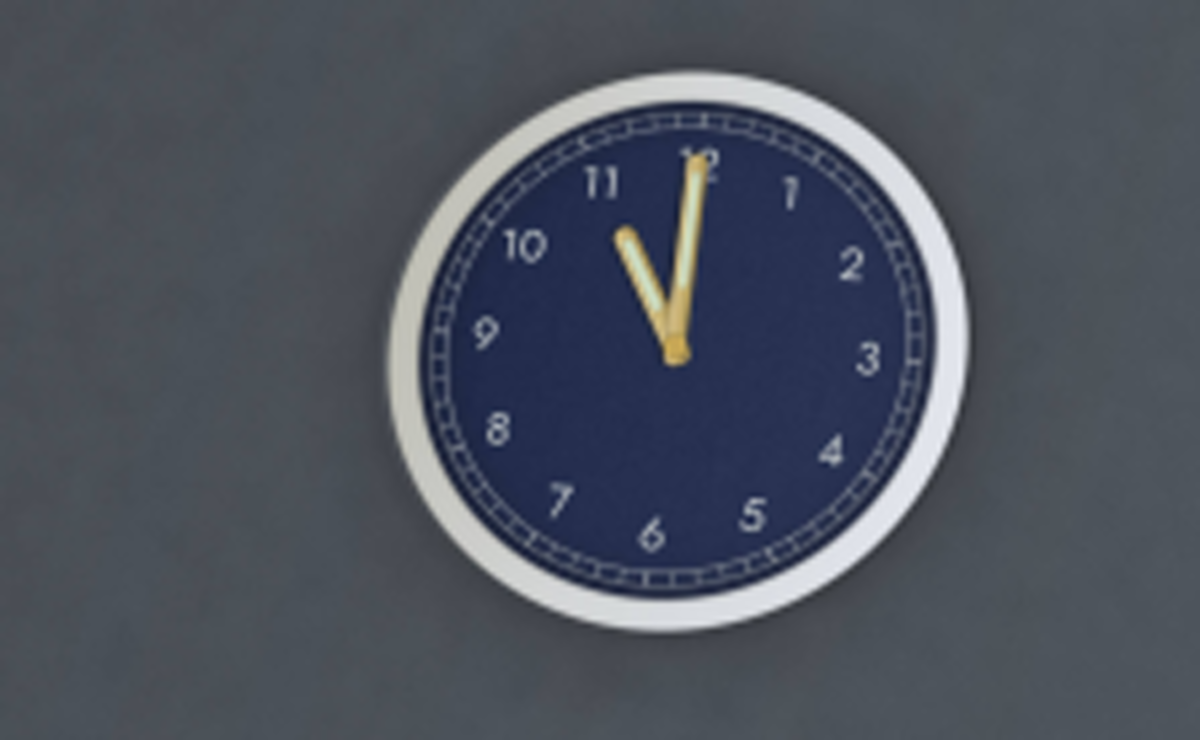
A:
11h00
